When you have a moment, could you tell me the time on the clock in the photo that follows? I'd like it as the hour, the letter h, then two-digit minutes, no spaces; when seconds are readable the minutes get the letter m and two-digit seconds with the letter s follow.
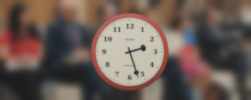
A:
2h27
